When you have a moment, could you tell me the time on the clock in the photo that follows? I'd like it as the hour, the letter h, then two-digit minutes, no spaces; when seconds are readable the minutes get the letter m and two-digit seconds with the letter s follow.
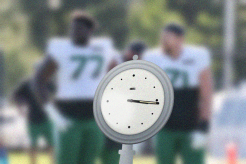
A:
3h16
